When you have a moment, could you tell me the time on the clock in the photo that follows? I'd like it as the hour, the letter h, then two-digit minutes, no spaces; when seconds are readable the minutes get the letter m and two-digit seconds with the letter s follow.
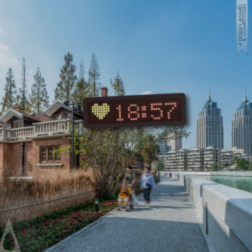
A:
18h57
